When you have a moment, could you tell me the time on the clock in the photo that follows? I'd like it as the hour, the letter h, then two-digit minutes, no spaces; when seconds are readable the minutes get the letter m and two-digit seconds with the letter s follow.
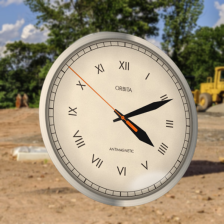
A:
4h10m51s
